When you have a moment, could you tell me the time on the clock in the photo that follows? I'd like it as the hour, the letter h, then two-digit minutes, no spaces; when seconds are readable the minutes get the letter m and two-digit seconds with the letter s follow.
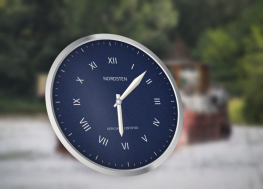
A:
6h08
